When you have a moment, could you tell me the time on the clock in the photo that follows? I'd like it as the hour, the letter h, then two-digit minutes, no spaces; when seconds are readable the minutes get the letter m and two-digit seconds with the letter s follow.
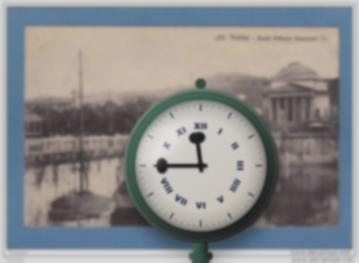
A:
11h45
